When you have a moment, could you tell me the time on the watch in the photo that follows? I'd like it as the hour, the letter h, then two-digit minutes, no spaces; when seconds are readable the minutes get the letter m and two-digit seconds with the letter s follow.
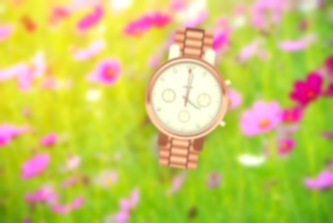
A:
4h01
